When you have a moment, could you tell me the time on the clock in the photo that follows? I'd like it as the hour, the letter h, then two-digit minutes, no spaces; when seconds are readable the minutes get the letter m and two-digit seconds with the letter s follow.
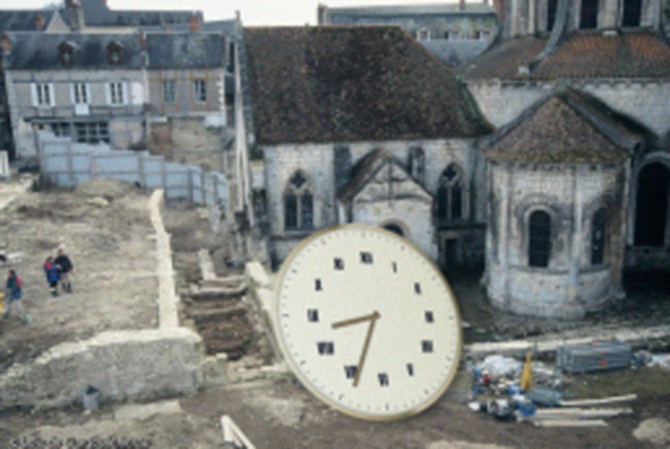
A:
8h34
